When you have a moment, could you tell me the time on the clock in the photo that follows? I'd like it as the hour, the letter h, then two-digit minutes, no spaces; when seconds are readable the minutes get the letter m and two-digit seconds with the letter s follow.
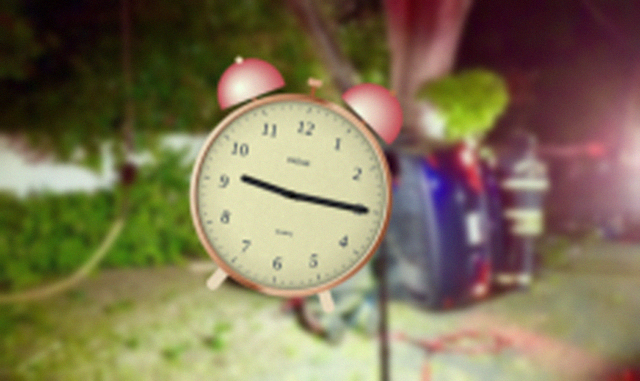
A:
9h15
